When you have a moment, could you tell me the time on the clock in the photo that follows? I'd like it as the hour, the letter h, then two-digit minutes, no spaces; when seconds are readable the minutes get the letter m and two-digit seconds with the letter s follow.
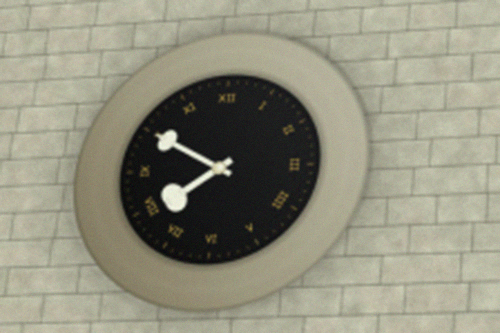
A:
7h50
